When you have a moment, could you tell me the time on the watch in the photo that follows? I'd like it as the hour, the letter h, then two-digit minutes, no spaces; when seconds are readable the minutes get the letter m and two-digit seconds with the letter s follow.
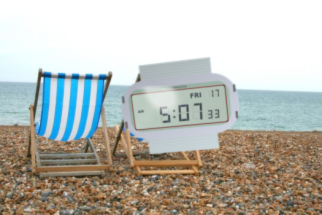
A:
5h07
